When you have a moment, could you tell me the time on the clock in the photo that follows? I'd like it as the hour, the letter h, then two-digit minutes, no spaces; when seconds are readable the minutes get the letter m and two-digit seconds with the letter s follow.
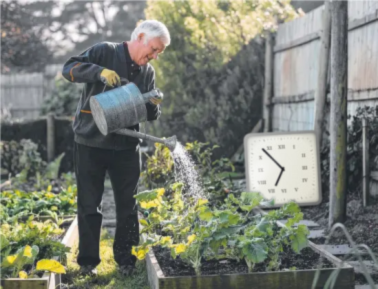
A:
6h53
